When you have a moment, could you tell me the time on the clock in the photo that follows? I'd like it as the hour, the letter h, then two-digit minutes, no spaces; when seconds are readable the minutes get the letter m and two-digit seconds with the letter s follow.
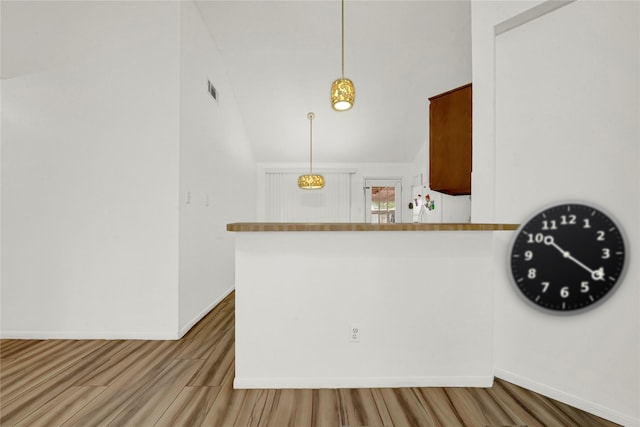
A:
10h21
